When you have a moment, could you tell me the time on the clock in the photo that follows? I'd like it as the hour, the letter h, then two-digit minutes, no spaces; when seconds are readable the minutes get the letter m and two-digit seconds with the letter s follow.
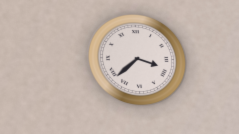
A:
3h38
